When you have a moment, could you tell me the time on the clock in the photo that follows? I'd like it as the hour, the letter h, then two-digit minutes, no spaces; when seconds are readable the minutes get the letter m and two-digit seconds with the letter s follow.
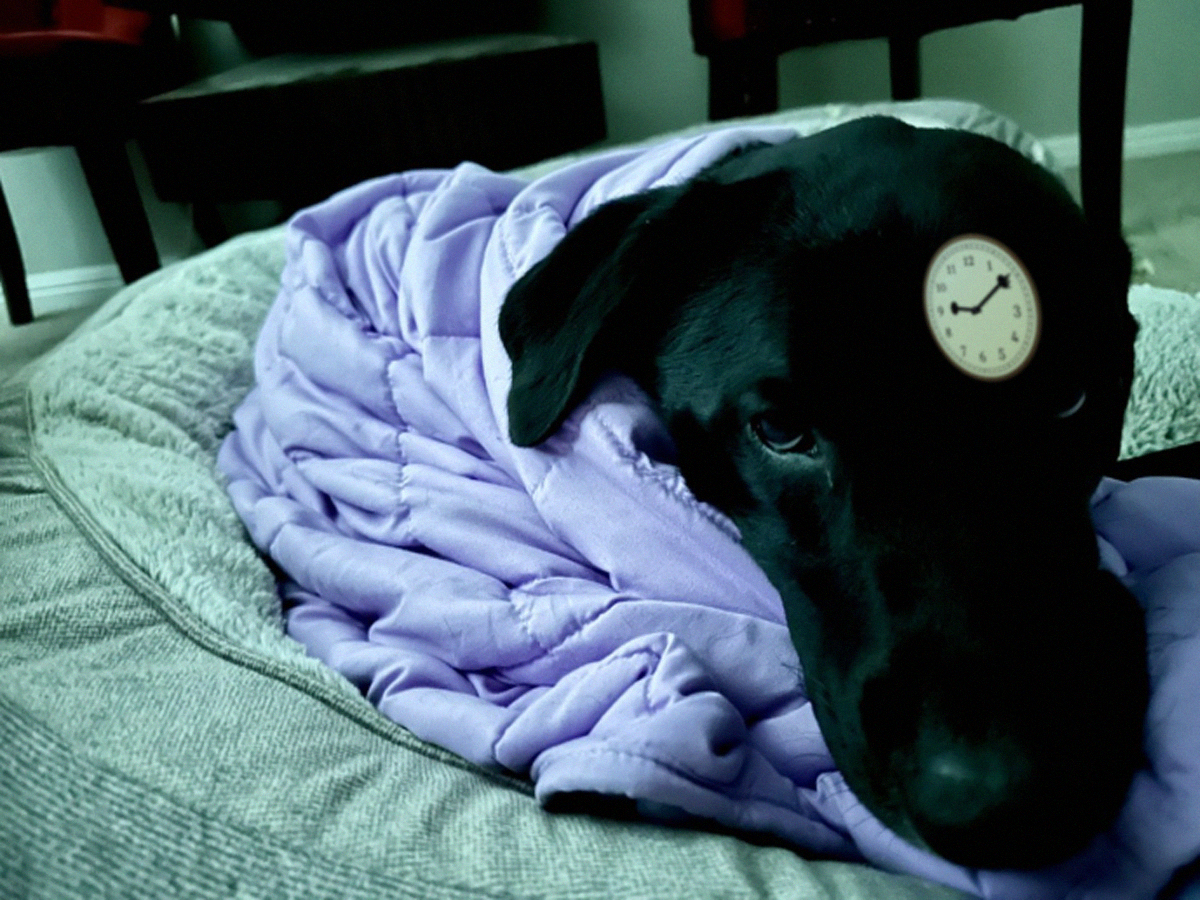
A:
9h09
